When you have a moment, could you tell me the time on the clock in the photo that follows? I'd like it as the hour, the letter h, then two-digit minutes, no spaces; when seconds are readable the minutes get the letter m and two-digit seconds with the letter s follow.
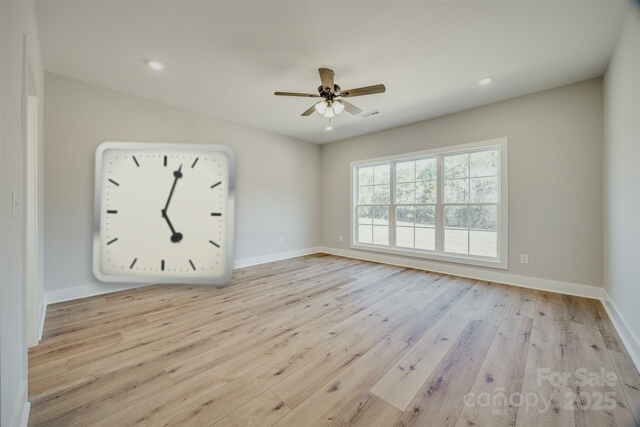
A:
5h03
